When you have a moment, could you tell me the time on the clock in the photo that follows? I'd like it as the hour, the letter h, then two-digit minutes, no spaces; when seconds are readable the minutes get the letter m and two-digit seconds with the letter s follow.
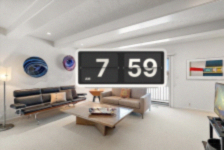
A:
7h59
